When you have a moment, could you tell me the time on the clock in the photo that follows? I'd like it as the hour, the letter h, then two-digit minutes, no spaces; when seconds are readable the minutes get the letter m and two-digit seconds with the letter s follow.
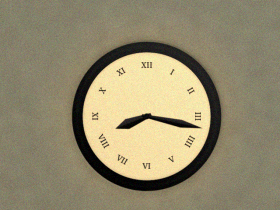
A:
8h17
